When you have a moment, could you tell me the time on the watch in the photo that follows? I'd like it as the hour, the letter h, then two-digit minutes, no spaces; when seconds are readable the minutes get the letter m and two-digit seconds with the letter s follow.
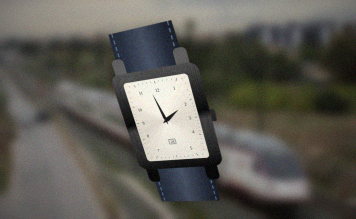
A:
1h58
